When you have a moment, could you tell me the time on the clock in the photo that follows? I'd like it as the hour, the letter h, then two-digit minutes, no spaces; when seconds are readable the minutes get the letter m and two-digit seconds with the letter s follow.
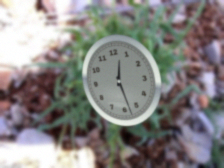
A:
12h28
